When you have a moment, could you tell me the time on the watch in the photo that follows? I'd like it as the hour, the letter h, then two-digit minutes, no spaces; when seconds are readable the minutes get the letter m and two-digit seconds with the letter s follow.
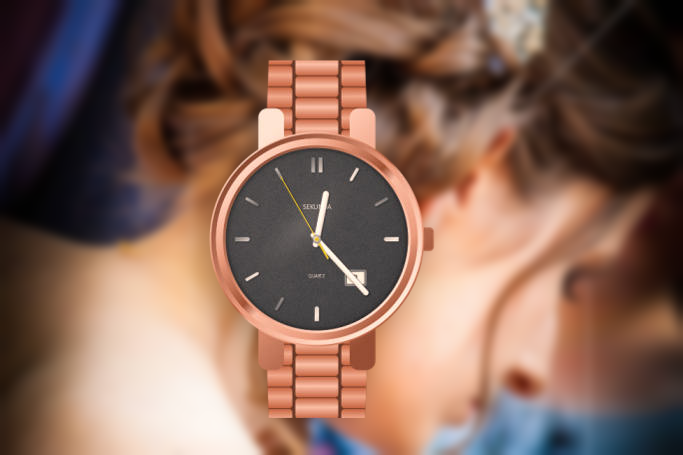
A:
12h22m55s
